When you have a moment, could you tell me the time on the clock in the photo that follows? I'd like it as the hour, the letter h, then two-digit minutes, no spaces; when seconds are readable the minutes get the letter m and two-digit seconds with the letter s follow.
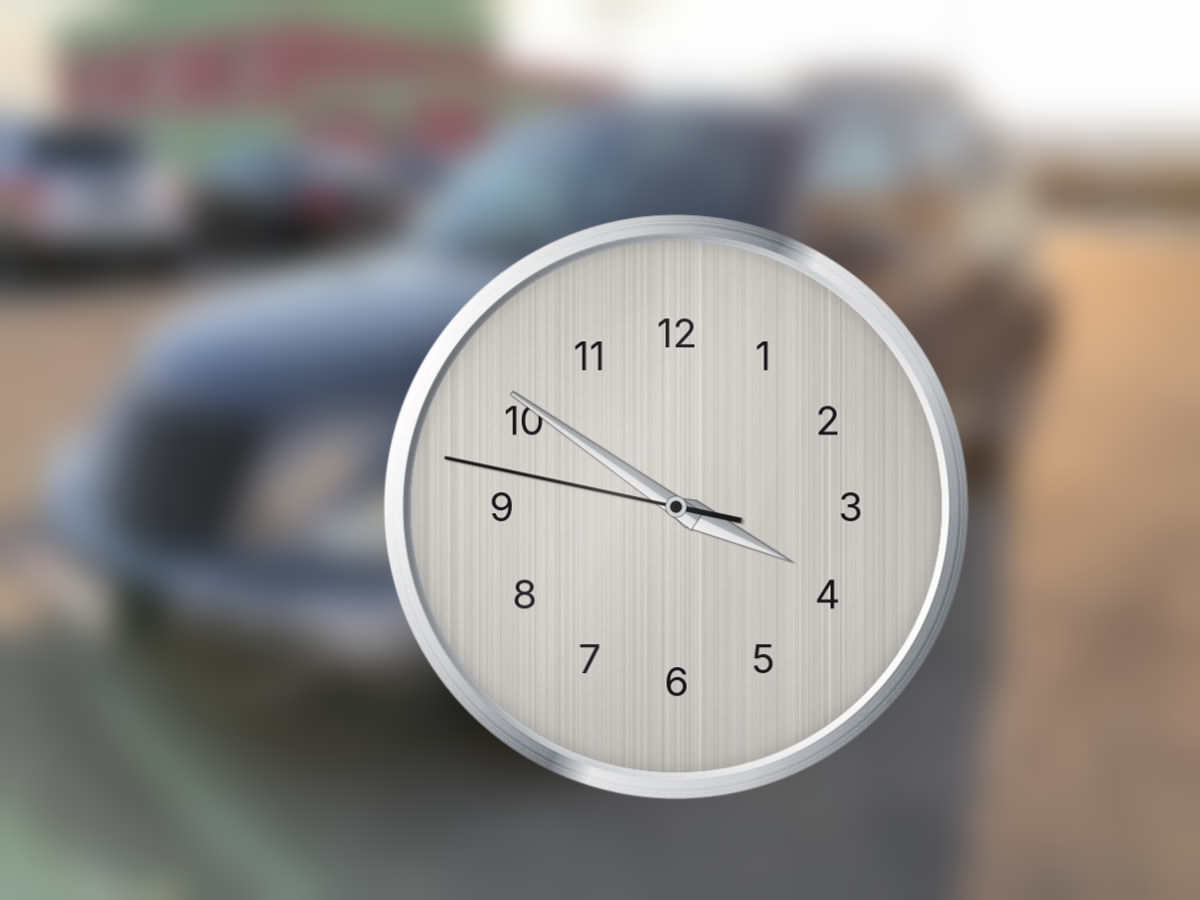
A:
3h50m47s
